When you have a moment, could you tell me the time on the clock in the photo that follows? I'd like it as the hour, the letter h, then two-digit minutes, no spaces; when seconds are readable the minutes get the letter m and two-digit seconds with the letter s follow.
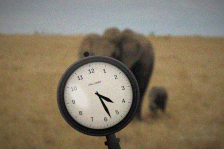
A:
4h28
